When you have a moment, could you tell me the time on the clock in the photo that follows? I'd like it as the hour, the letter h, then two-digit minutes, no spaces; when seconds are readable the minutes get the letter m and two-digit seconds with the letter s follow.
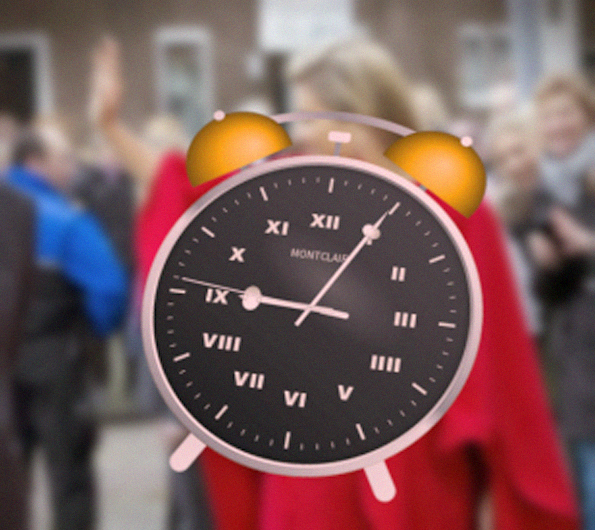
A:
9h04m46s
